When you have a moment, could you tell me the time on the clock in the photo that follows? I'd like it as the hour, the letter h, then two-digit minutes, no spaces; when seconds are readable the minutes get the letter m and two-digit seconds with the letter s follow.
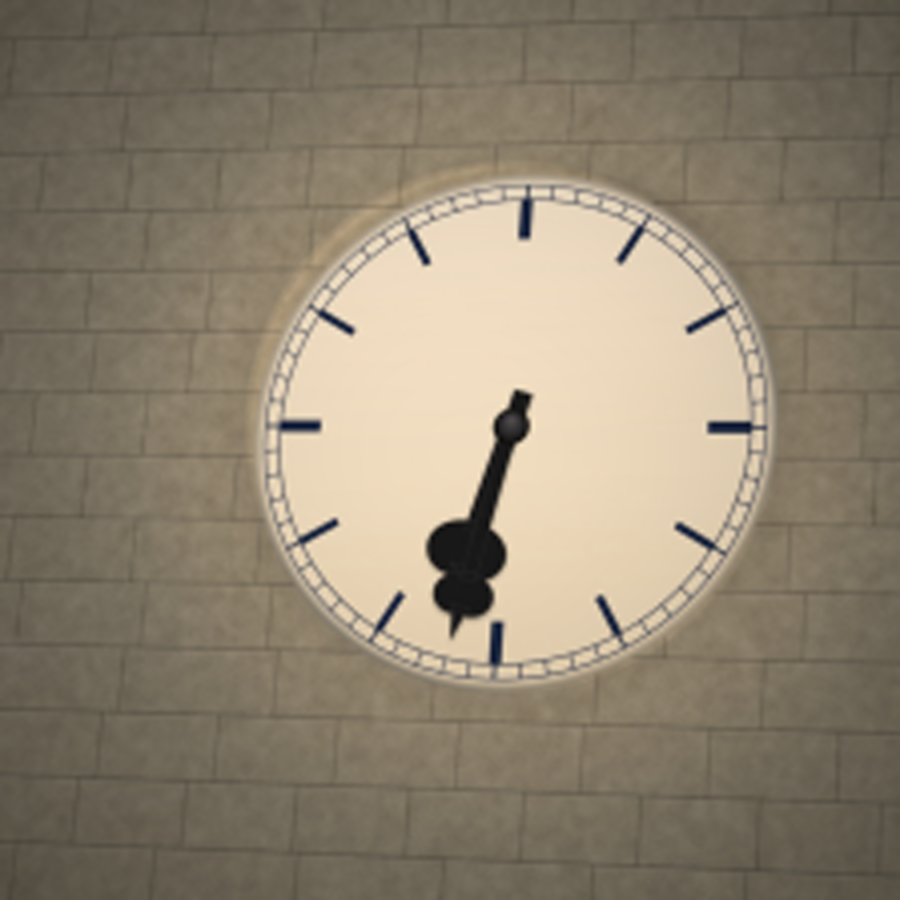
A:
6h32
